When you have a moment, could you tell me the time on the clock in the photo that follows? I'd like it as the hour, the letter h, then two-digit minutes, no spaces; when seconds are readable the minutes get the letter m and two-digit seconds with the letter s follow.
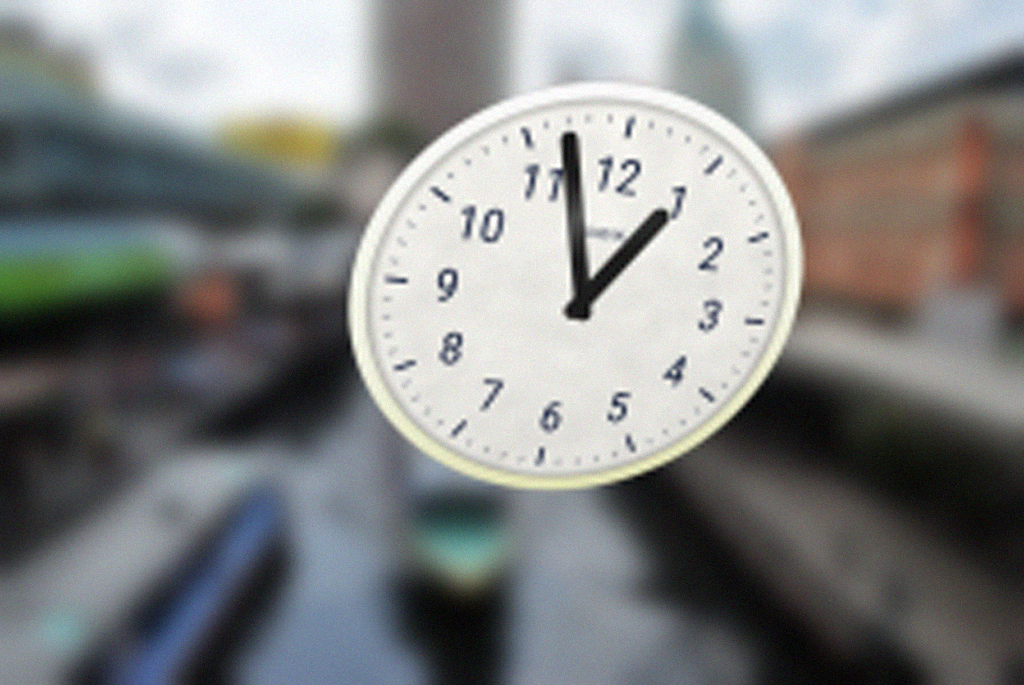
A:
12h57
